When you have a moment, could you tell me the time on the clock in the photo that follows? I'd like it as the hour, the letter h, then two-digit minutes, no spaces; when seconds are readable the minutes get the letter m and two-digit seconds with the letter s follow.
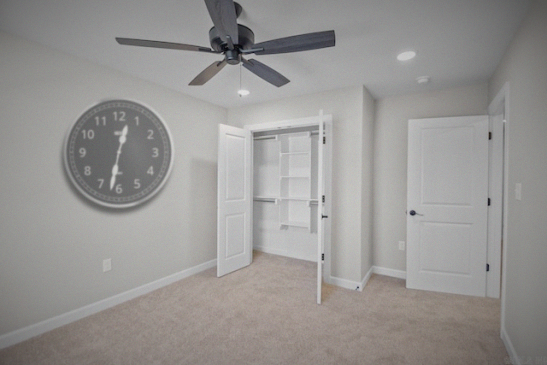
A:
12h32
